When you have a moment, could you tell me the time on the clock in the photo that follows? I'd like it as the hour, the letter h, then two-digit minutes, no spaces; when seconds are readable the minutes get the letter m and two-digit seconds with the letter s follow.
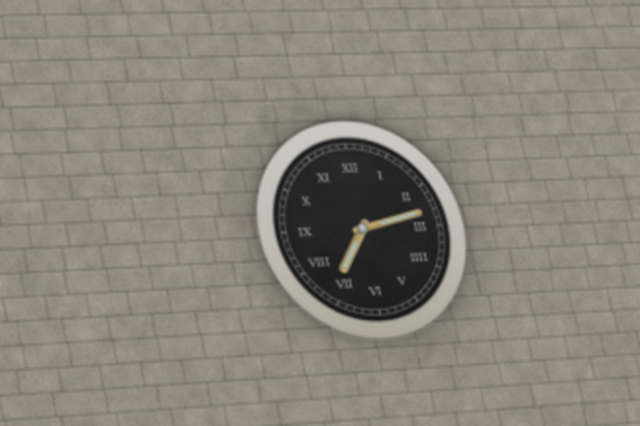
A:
7h13
